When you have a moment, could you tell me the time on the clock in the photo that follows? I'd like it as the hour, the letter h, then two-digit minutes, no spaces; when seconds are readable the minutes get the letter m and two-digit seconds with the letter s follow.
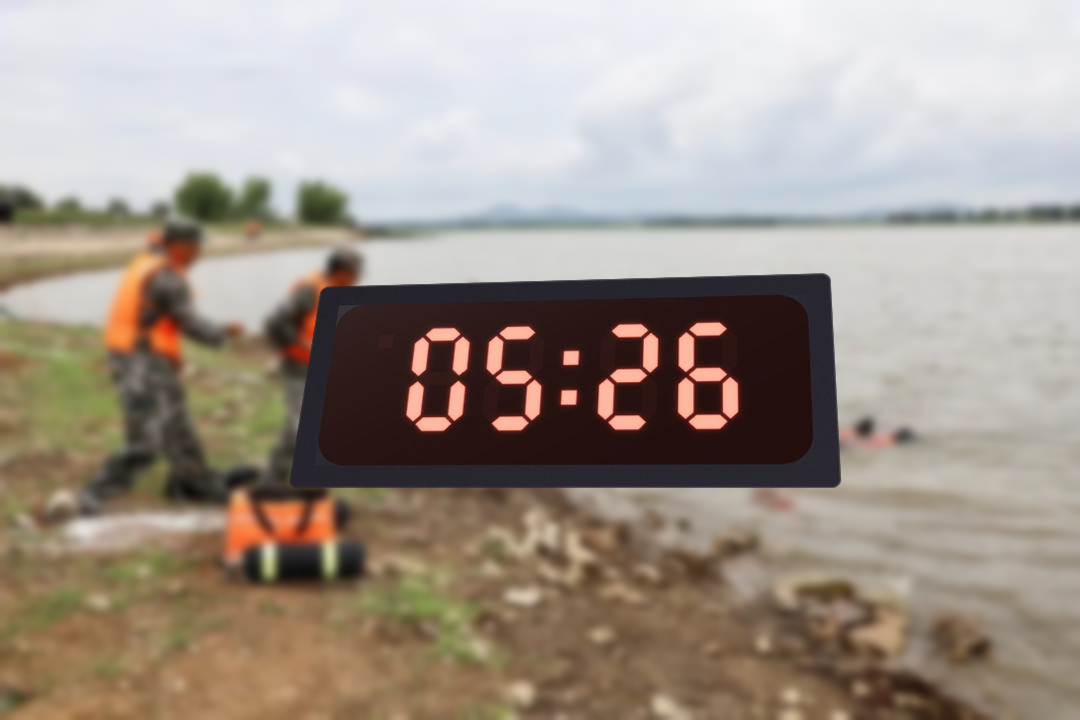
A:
5h26
